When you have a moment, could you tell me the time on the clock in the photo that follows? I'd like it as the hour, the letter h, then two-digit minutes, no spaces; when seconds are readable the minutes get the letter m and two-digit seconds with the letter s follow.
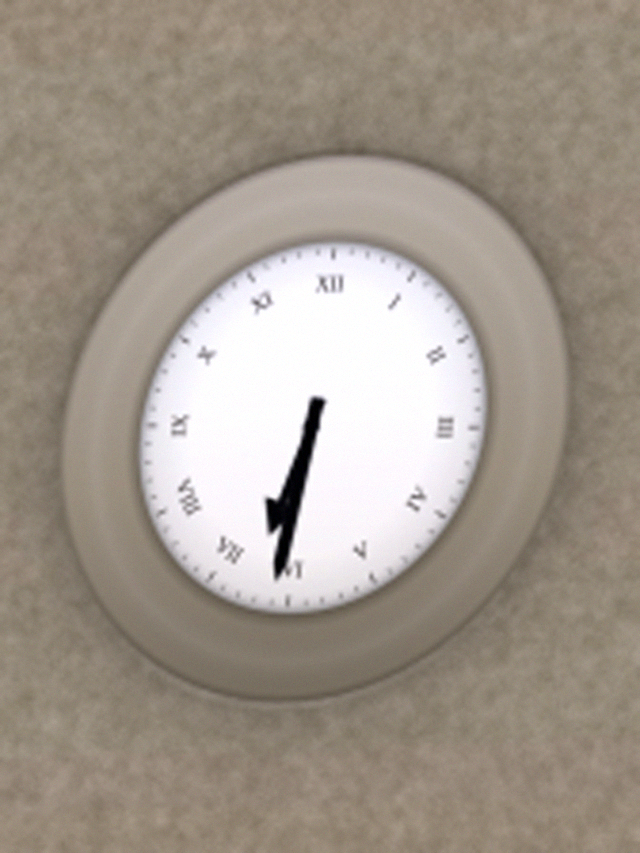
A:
6h31
